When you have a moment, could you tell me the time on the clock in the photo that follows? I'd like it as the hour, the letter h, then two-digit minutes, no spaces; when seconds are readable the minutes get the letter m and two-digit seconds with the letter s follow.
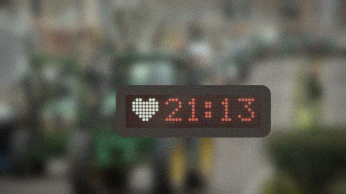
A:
21h13
